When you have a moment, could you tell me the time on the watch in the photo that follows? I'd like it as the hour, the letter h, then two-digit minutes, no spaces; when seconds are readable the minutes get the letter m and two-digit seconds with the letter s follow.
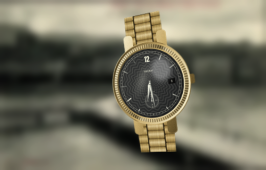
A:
6h29
